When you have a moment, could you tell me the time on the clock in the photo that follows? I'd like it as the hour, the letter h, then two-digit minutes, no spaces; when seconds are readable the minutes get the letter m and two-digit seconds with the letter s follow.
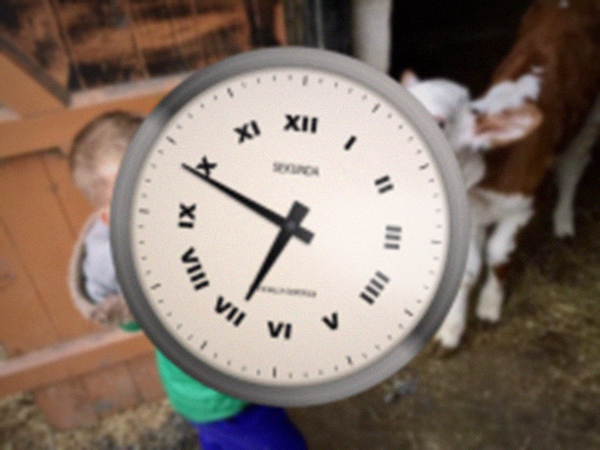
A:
6h49
